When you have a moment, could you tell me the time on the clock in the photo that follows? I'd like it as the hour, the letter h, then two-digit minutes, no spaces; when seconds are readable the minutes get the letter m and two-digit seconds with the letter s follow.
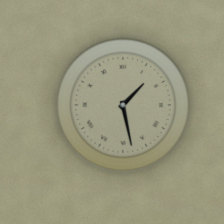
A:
1h28
